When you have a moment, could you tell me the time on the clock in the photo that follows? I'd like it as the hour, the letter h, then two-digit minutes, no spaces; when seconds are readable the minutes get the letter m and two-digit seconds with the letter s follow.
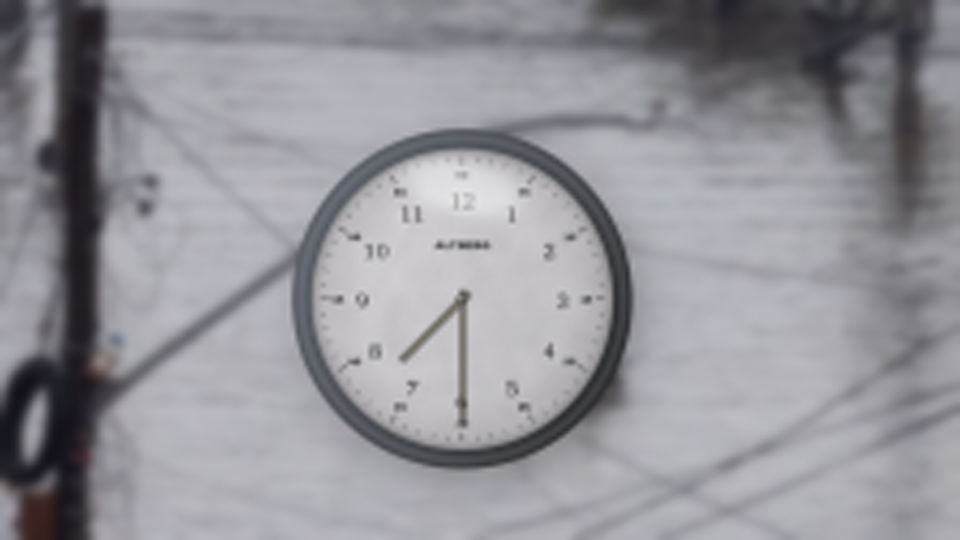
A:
7h30
